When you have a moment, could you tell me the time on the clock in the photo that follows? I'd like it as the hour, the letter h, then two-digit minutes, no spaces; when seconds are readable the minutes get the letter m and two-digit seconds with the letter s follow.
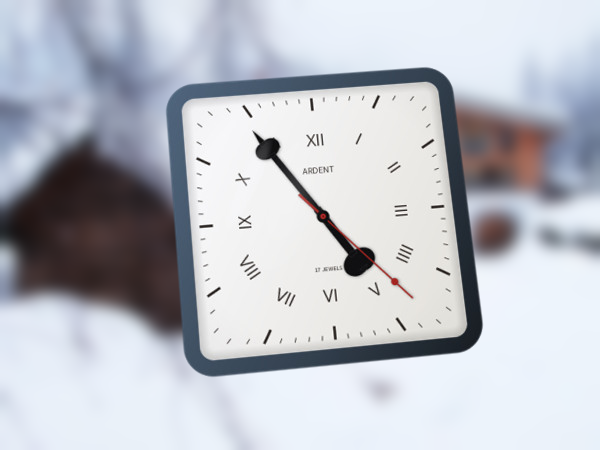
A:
4h54m23s
